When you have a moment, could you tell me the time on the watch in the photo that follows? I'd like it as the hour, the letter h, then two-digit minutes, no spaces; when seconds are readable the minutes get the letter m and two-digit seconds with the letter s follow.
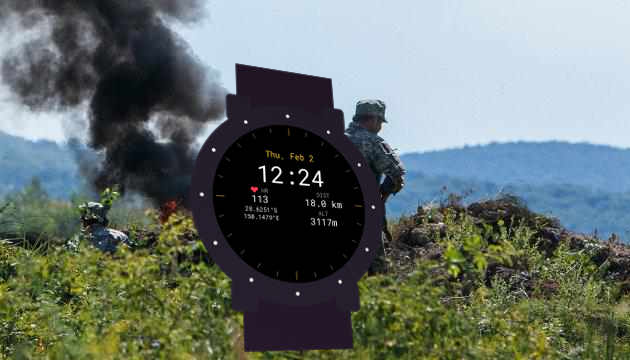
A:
12h24
